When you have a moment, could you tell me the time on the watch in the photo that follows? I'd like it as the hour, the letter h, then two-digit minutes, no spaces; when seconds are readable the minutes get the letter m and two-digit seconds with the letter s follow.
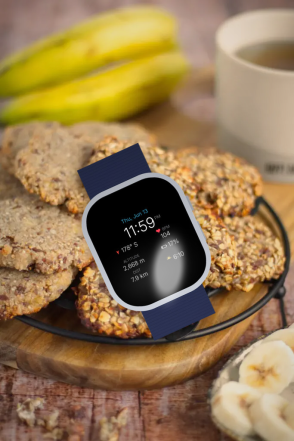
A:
11h59
